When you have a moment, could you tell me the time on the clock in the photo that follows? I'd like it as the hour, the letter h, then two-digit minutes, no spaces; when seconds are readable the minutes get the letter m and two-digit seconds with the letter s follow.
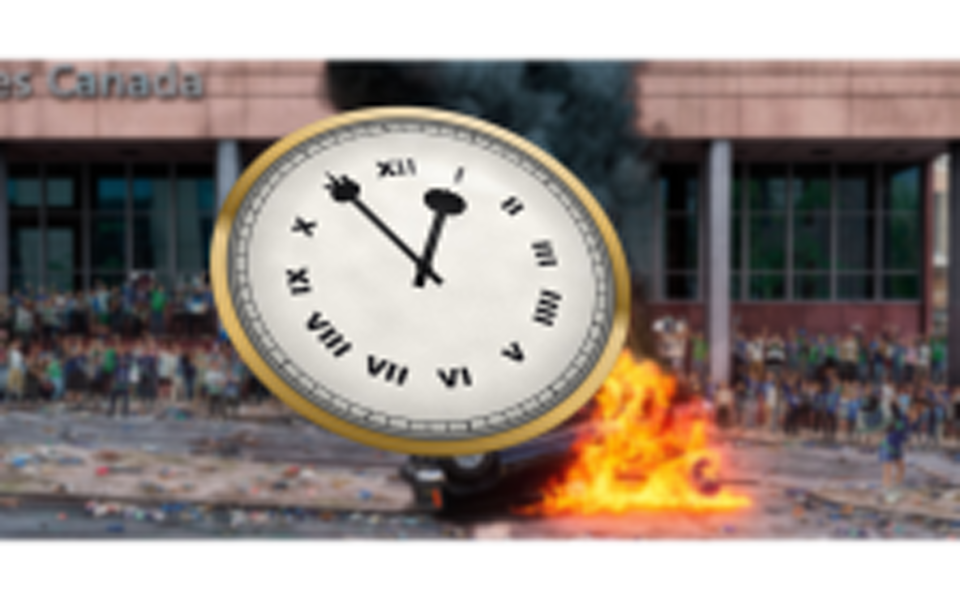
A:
12h55
